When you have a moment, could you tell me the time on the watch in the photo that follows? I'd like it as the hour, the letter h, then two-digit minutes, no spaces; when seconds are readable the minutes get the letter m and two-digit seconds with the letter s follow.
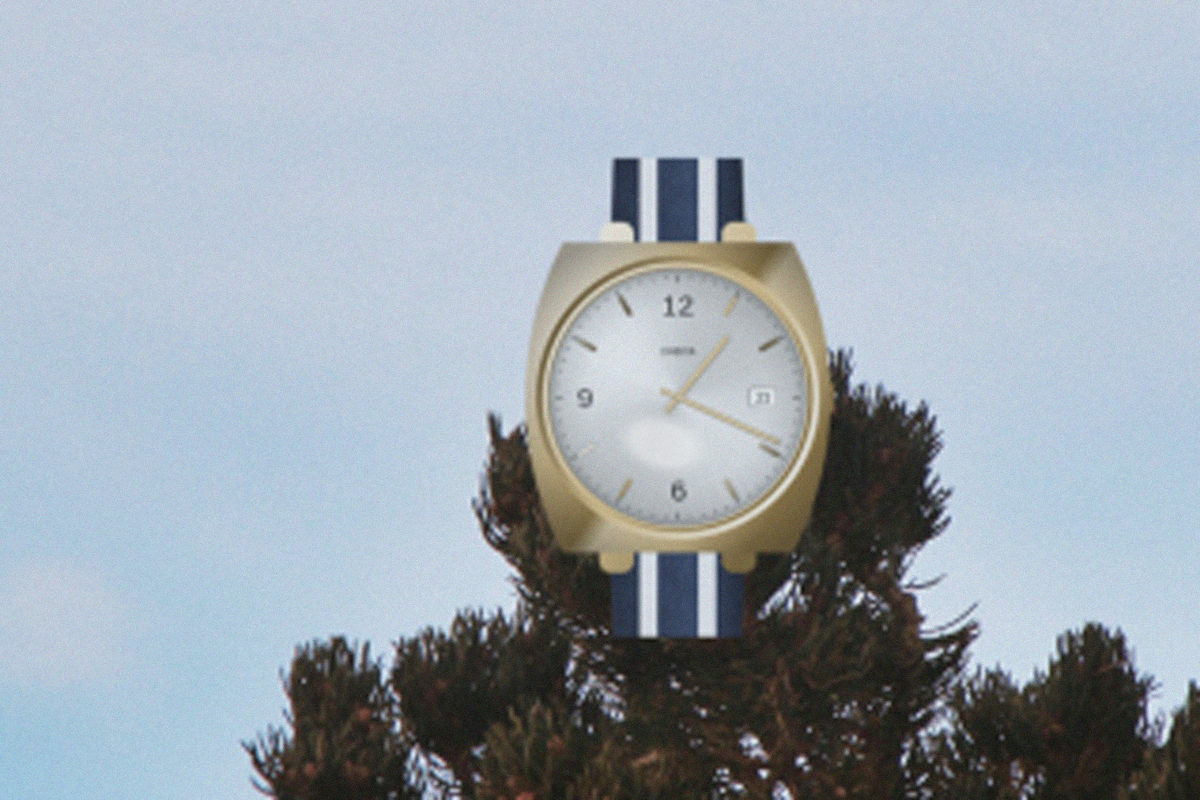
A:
1h19
